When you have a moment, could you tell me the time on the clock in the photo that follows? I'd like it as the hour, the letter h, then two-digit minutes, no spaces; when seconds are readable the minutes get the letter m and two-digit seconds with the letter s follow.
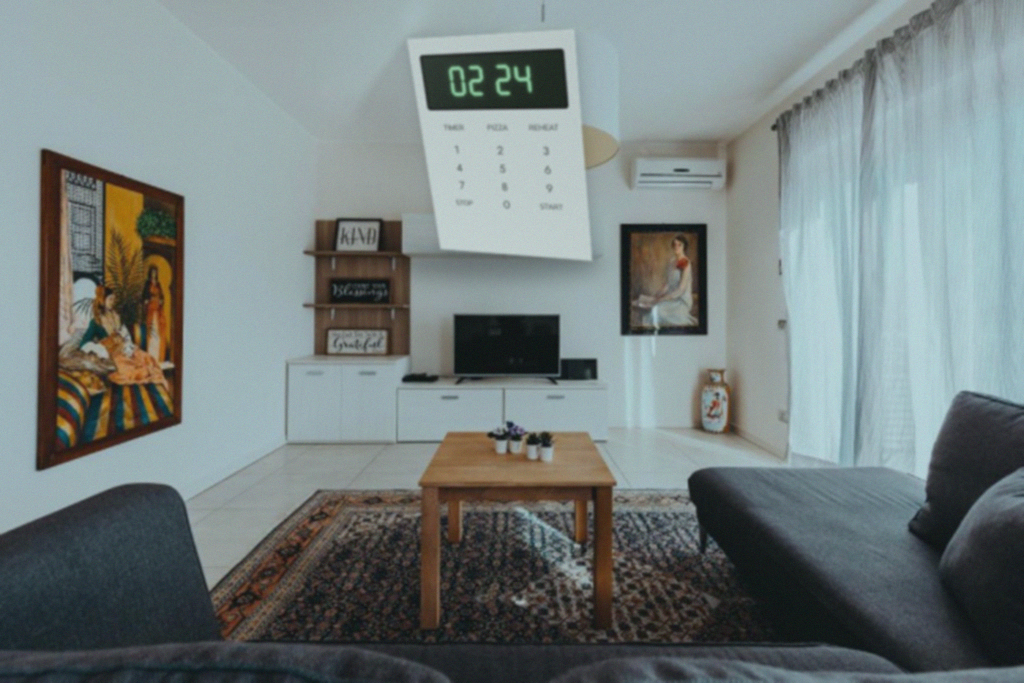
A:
2h24
